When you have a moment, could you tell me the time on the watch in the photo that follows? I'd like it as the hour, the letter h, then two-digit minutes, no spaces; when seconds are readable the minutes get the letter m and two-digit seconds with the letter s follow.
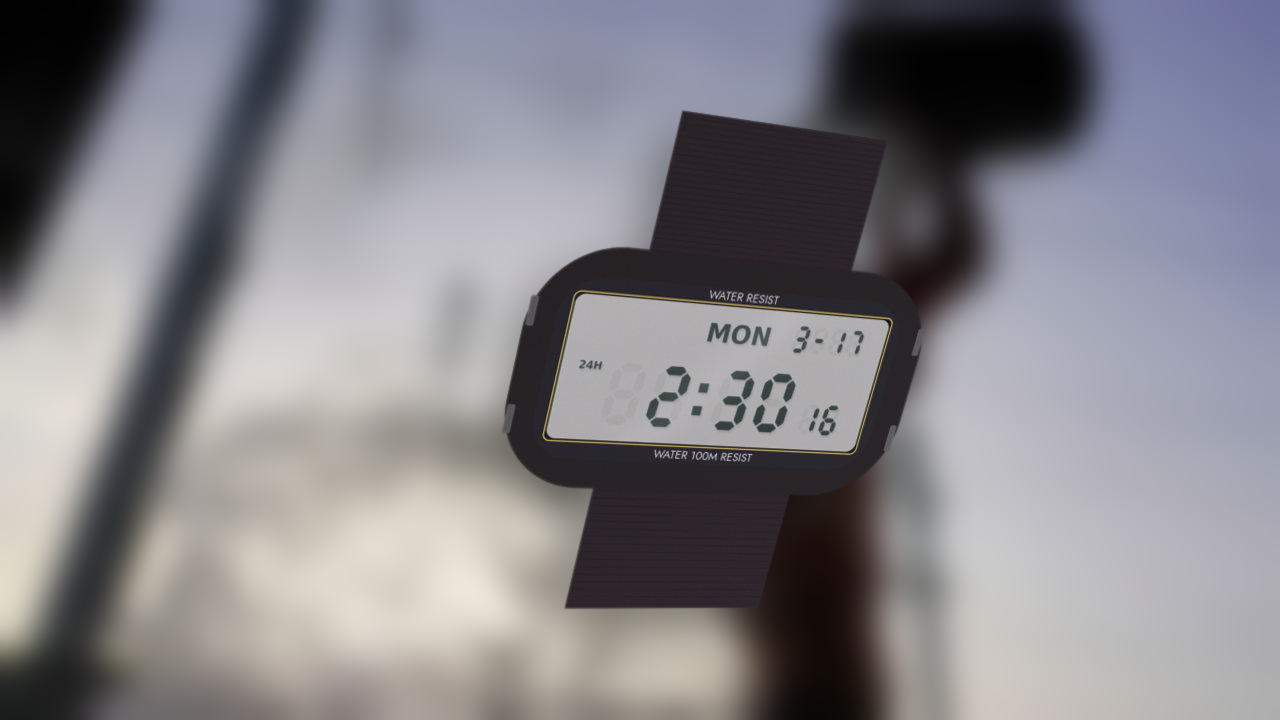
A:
2h30m16s
